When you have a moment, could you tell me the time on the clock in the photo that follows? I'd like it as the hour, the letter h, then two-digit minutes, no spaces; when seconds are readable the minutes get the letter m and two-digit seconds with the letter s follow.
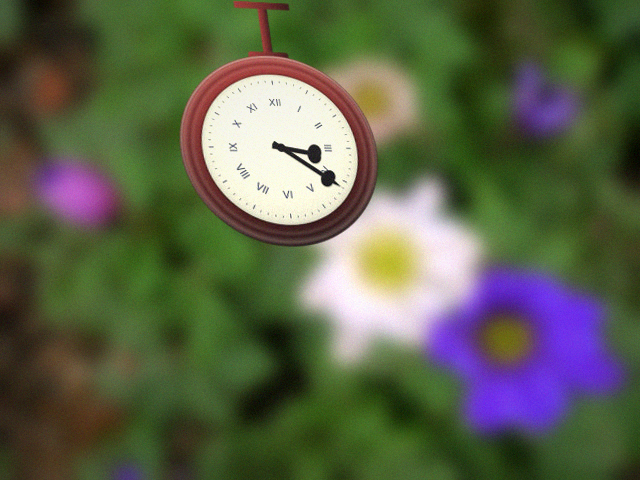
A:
3h21
